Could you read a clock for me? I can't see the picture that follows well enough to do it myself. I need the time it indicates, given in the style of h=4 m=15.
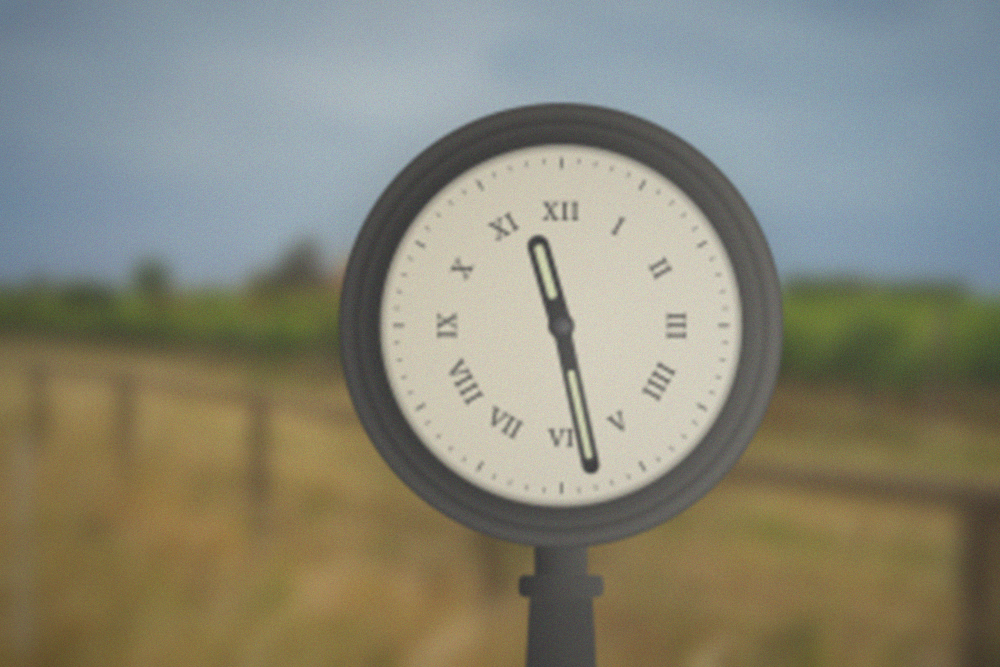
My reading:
h=11 m=28
